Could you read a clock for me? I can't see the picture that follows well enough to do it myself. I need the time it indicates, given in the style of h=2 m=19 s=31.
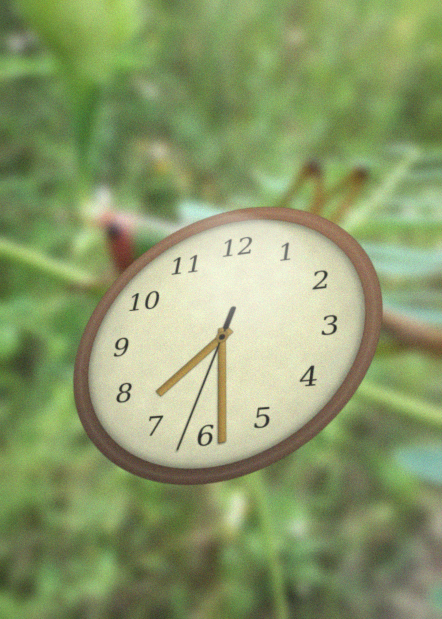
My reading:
h=7 m=28 s=32
